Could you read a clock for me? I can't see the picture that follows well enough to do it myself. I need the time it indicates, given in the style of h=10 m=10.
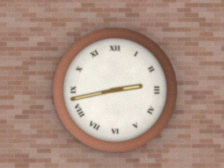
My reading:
h=2 m=43
